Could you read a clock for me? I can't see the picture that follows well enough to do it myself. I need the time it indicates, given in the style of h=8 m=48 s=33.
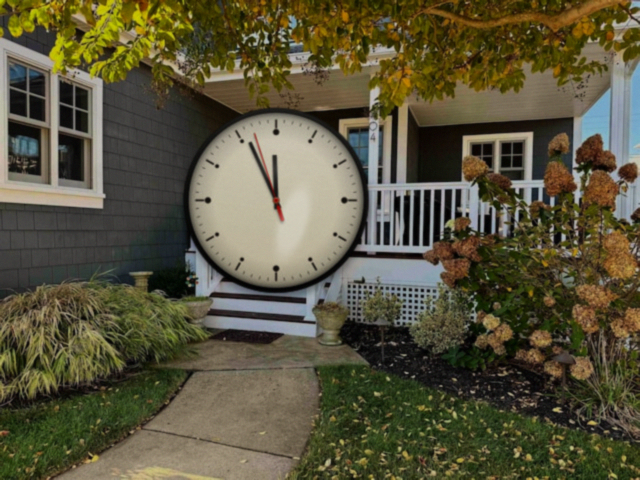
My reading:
h=11 m=55 s=57
